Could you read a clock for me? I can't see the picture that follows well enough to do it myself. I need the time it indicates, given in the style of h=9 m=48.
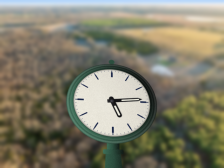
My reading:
h=5 m=14
